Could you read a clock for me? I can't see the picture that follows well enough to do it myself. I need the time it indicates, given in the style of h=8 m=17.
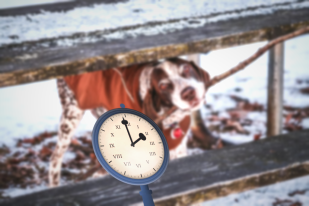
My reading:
h=1 m=59
